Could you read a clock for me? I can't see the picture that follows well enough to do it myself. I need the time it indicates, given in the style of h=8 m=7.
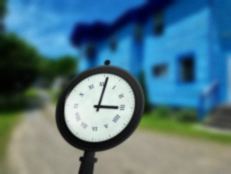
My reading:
h=3 m=1
